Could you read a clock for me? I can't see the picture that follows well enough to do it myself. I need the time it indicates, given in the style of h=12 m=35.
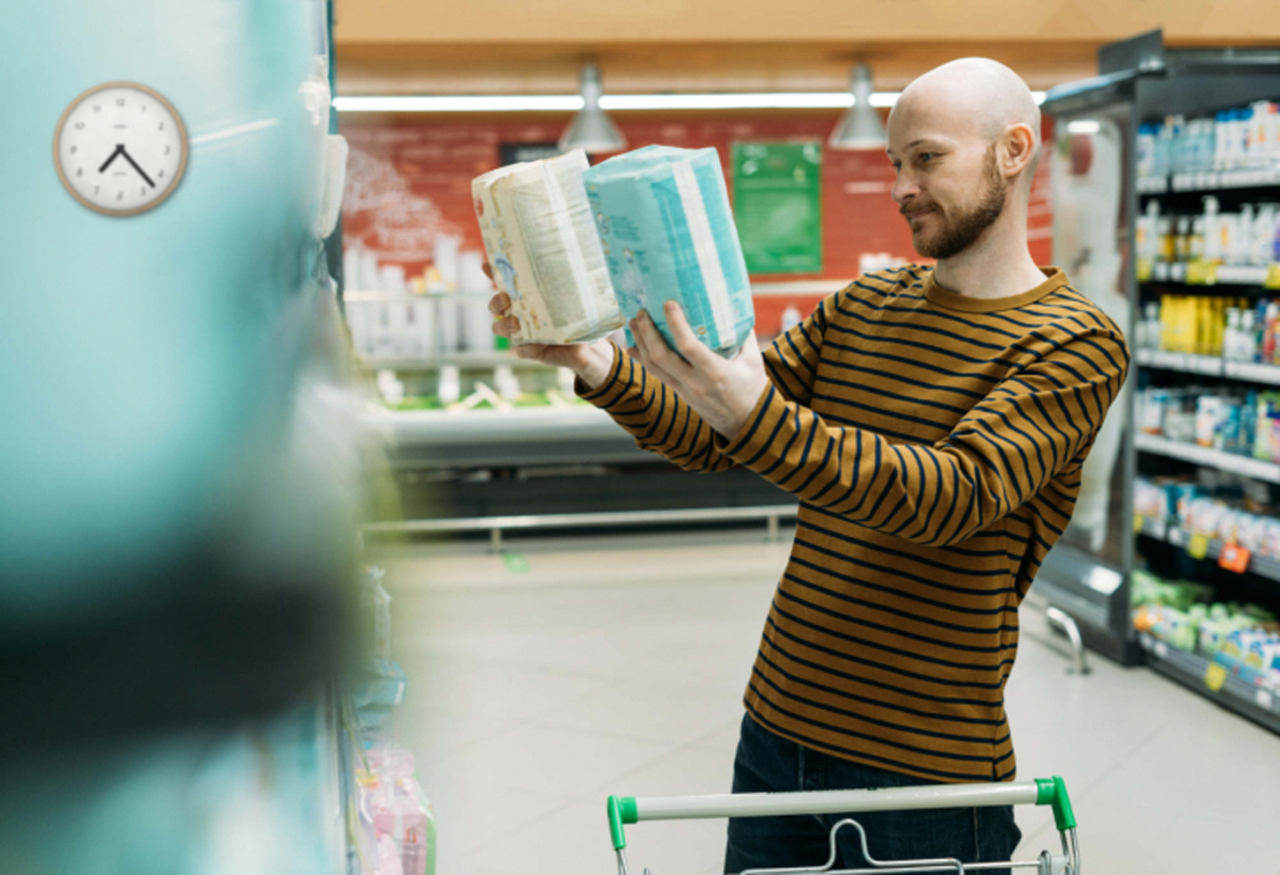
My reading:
h=7 m=23
